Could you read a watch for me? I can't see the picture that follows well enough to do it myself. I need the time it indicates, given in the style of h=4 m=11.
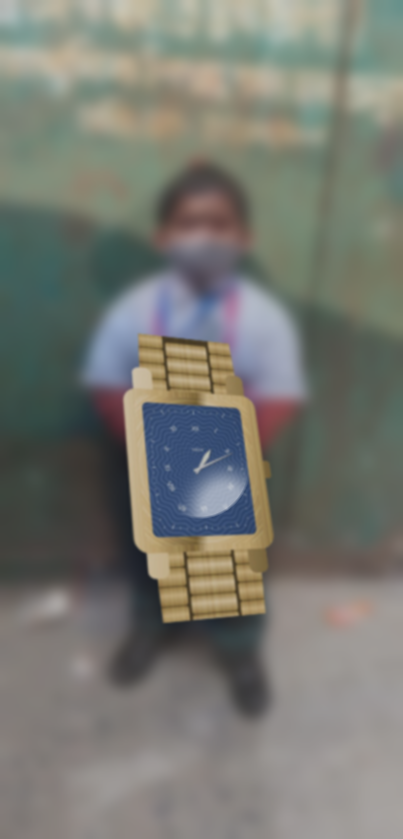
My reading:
h=1 m=11
